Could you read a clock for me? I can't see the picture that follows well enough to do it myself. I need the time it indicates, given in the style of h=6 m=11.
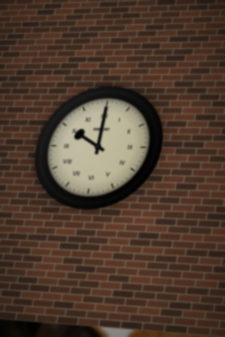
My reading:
h=10 m=0
